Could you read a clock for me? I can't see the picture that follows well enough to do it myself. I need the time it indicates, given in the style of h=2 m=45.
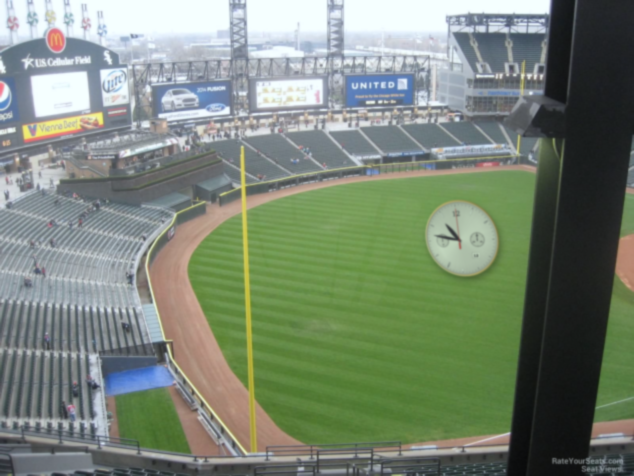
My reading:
h=10 m=47
